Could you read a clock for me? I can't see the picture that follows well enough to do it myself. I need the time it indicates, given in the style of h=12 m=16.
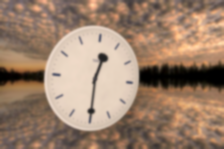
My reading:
h=12 m=30
